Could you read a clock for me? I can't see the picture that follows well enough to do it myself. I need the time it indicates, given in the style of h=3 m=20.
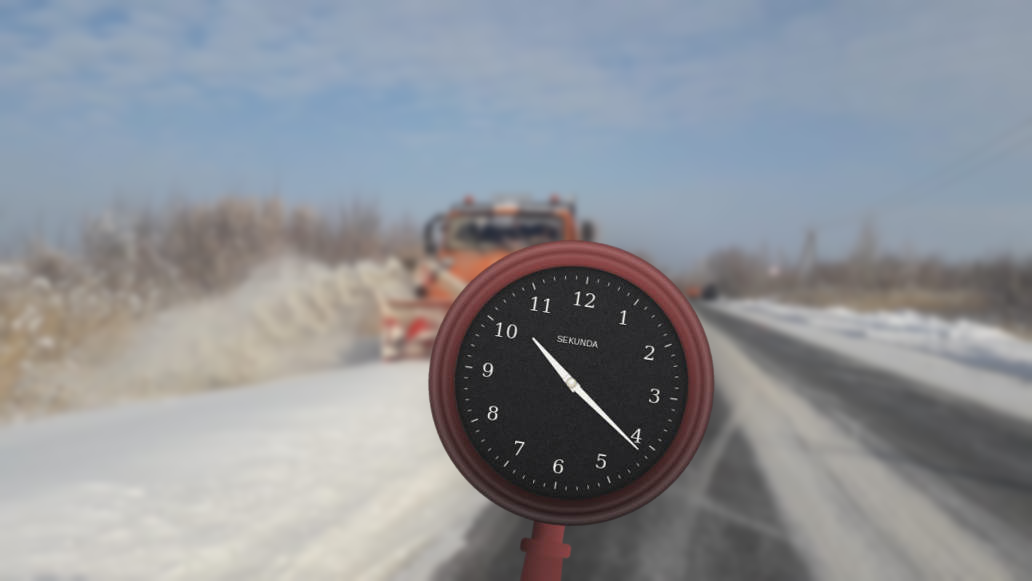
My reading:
h=10 m=21
